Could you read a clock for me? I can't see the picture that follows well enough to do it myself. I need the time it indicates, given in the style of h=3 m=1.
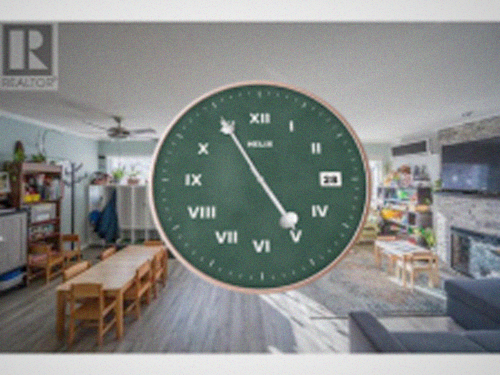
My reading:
h=4 m=55
